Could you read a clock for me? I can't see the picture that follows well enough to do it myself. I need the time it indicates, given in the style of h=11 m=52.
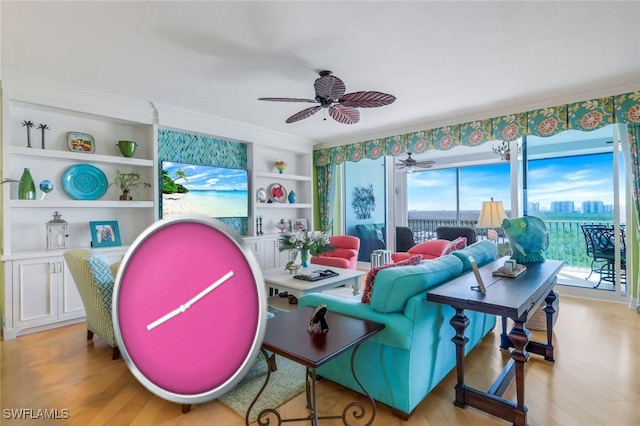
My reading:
h=8 m=10
